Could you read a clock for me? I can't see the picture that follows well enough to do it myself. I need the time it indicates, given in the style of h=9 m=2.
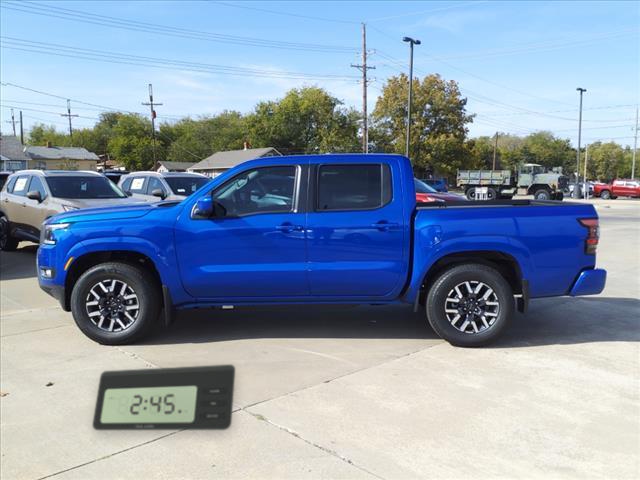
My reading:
h=2 m=45
